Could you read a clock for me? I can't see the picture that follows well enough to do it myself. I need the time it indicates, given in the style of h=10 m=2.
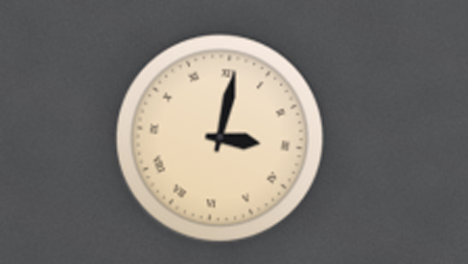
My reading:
h=3 m=1
